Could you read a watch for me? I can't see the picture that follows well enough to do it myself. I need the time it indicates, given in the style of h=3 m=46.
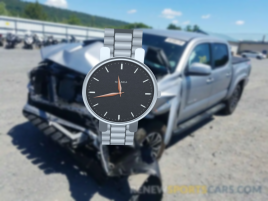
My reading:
h=11 m=43
